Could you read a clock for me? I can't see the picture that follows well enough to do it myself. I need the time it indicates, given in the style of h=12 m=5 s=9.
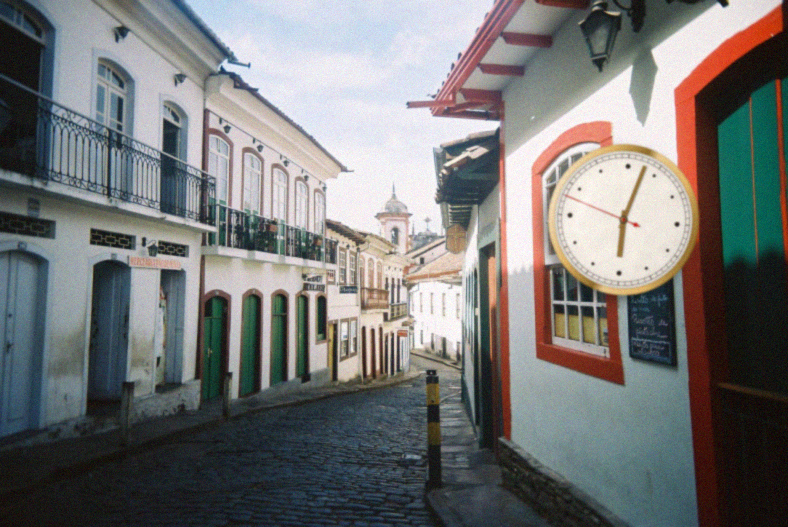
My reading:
h=6 m=2 s=48
